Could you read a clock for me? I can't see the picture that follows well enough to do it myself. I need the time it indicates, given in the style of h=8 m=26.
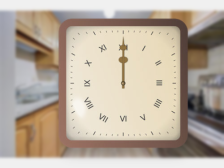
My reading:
h=12 m=0
